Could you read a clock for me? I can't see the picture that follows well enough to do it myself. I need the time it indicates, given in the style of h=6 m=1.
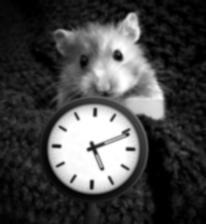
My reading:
h=5 m=11
